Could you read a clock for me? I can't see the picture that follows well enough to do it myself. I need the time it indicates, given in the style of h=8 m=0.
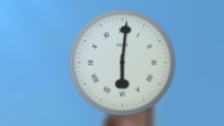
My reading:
h=6 m=1
